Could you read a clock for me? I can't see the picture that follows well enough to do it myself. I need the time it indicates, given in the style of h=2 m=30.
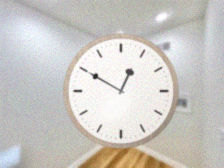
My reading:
h=12 m=50
